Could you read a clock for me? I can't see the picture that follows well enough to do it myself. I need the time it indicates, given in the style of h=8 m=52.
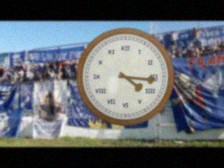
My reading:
h=4 m=16
